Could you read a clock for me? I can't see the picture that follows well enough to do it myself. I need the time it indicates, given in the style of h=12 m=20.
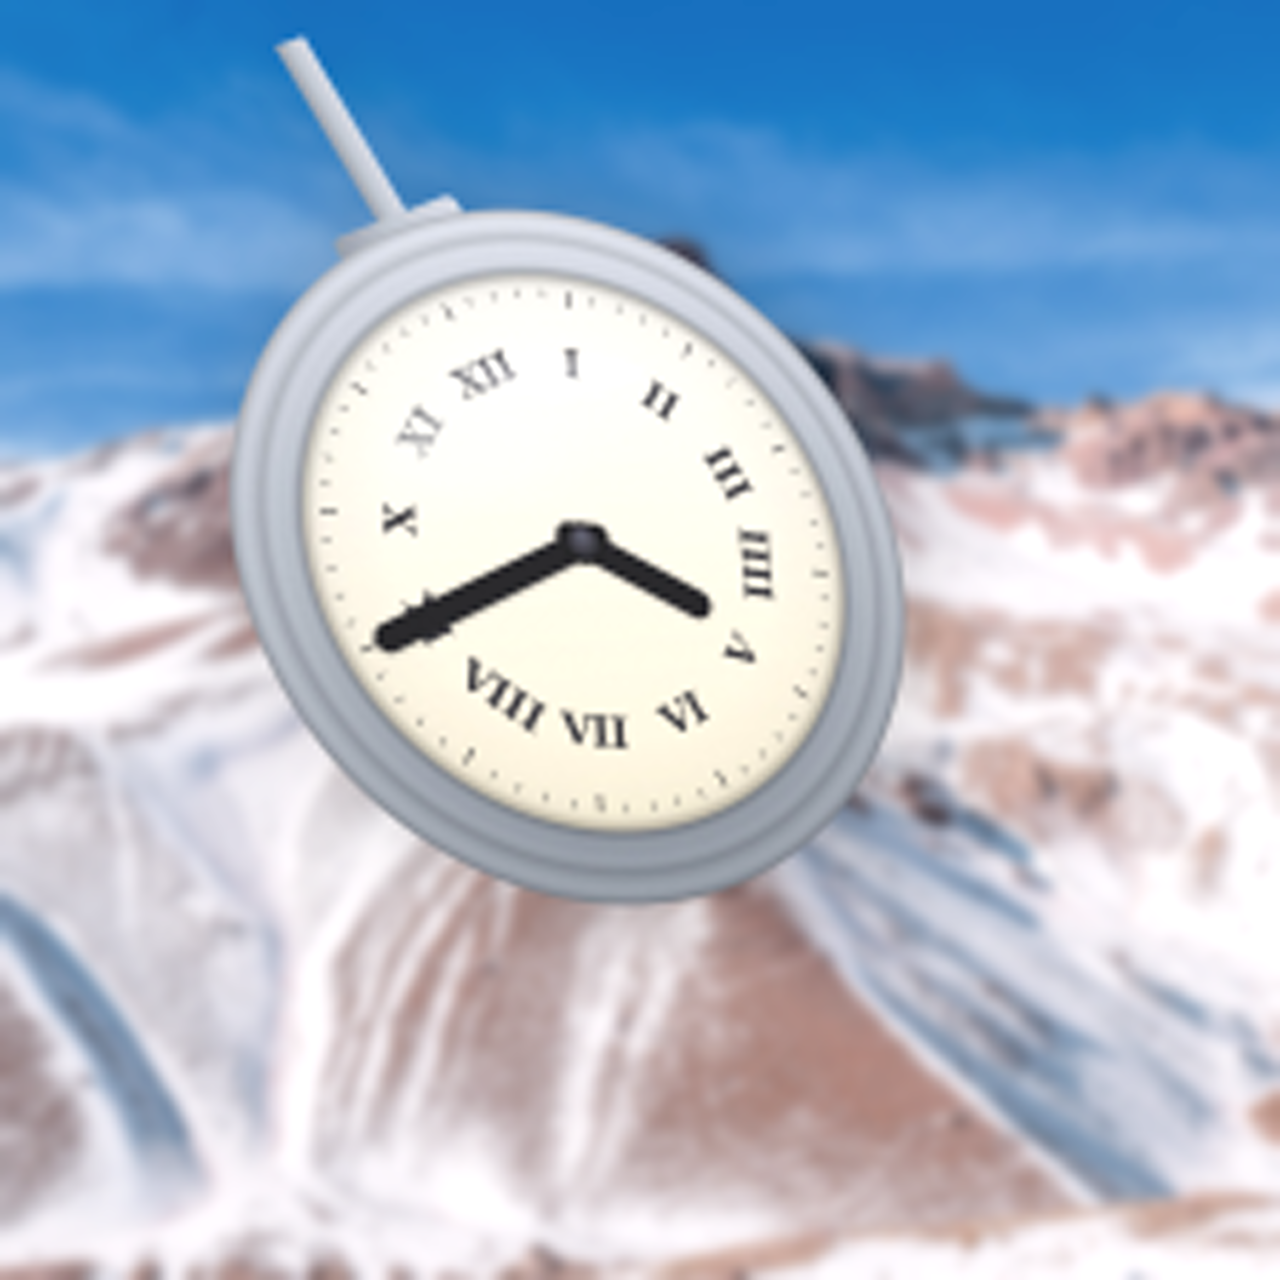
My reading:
h=4 m=45
